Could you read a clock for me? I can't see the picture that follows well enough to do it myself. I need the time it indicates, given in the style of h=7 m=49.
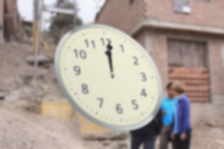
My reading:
h=12 m=1
